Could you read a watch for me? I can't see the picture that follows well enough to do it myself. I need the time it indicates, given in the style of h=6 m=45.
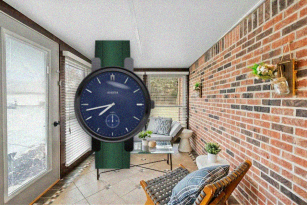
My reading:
h=7 m=43
